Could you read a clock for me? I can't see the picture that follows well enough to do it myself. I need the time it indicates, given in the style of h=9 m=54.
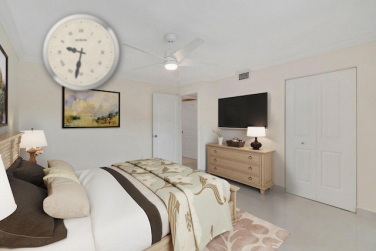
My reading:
h=9 m=32
